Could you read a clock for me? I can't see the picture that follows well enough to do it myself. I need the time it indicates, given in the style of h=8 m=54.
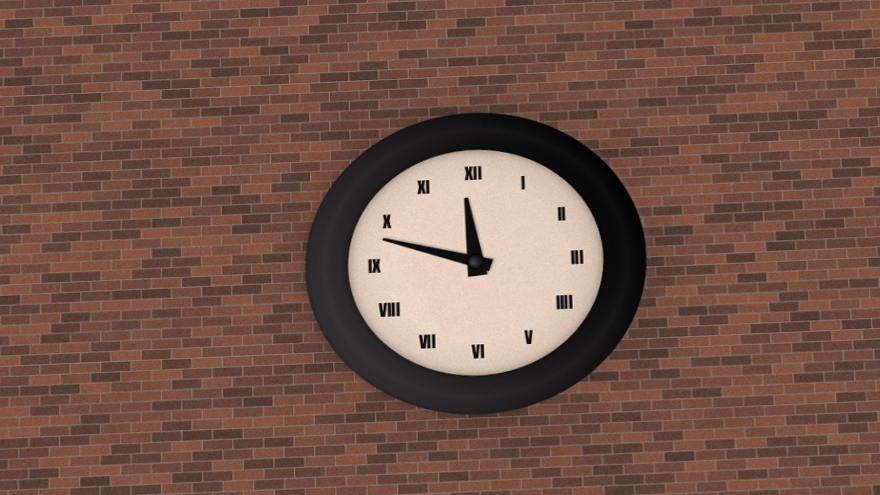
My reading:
h=11 m=48
